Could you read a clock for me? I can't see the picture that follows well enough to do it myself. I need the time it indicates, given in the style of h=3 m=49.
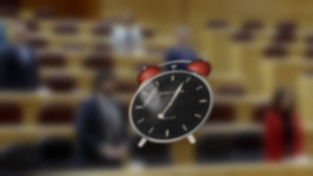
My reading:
h=7 m=4
